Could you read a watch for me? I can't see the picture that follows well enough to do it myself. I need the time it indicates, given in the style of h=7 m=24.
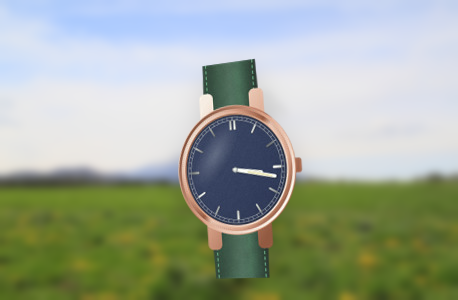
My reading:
h=3 m=17
